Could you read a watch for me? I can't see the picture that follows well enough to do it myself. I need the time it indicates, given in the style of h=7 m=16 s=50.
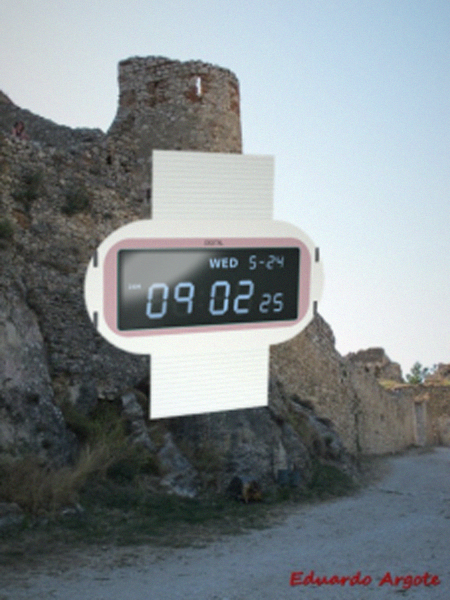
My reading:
h=9 m=2 s=25
